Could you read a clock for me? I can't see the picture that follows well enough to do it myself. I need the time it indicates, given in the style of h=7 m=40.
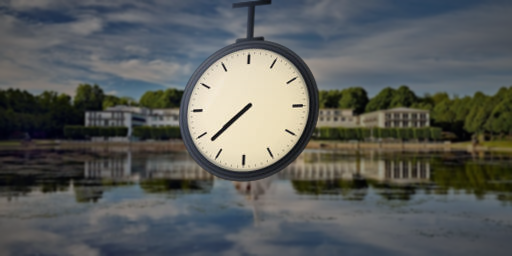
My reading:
h=7 m=38
